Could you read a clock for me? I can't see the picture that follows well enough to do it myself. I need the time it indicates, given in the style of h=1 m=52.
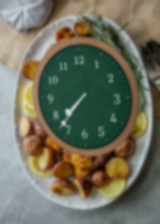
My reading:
h=7 m=37
